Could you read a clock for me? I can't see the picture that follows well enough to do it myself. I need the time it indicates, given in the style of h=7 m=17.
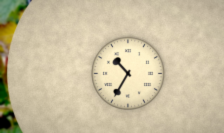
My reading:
h=10 m=35
